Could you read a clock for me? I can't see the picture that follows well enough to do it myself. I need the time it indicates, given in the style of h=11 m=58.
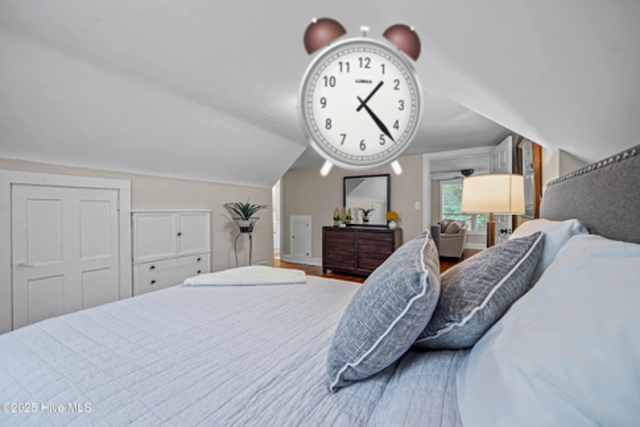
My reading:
h=1 m=23
